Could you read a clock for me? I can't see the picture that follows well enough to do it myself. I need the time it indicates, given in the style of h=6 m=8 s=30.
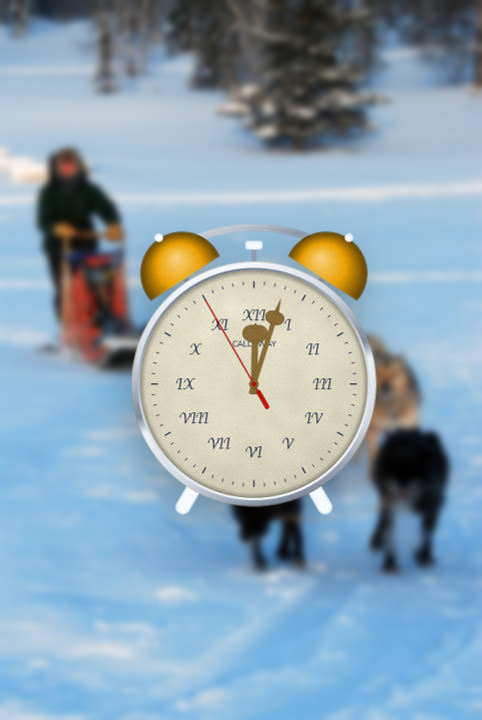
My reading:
h=12 m=2 s=55
